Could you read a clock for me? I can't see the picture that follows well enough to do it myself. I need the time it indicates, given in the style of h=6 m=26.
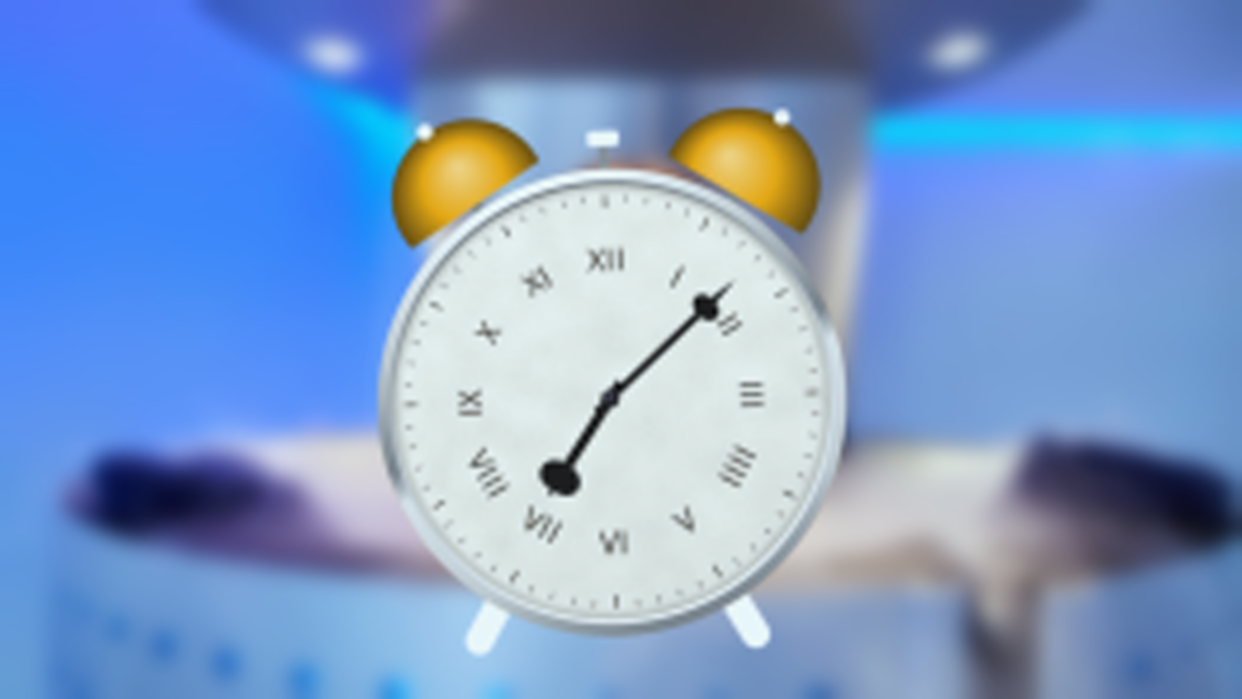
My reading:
h=7 m=8
